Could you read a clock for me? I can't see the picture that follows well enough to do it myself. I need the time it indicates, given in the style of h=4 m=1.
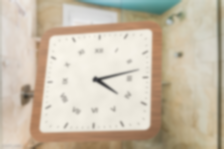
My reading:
h=4 m=13
